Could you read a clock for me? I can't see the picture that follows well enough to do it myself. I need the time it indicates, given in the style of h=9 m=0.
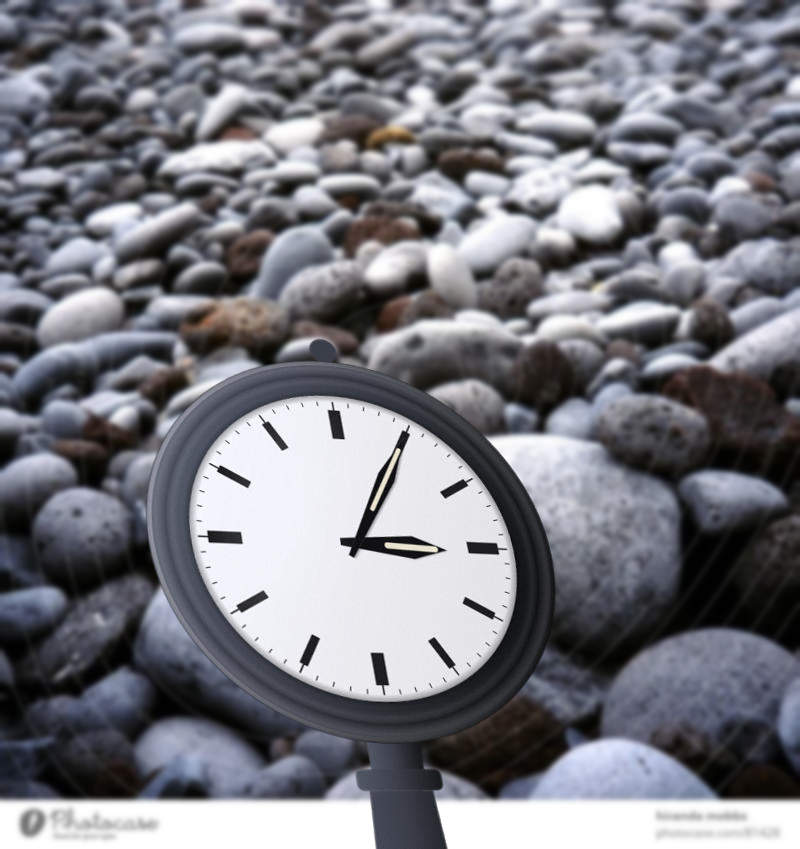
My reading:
h=3 m=5
